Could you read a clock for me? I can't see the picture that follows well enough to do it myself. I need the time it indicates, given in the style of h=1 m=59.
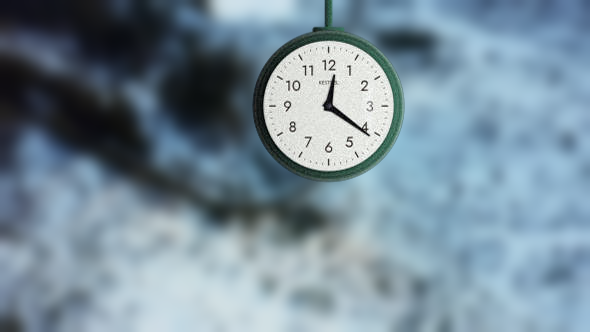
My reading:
h=12 m=21
